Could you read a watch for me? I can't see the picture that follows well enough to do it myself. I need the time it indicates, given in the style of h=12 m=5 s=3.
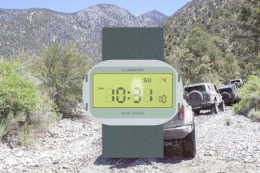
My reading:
h=10 m=31 s=10
